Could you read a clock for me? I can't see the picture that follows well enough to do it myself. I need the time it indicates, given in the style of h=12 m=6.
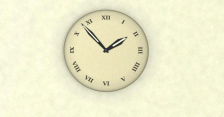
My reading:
h=1 m=53
